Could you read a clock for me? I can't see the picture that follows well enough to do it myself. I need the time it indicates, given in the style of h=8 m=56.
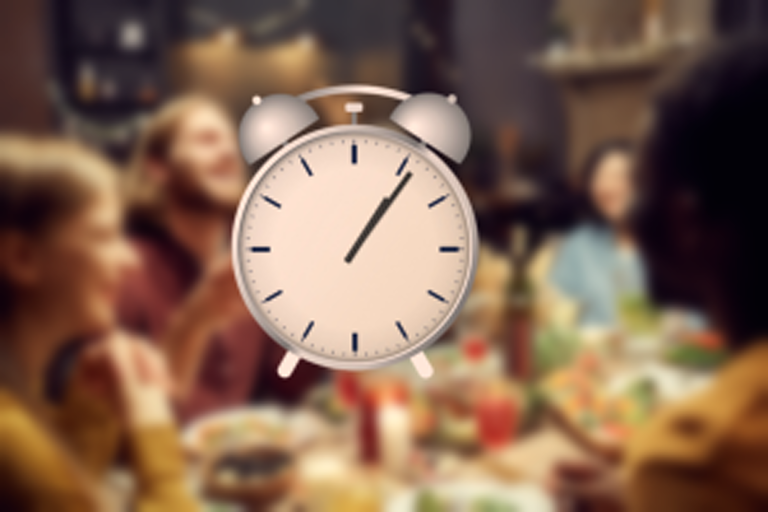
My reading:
h=1 m=6
